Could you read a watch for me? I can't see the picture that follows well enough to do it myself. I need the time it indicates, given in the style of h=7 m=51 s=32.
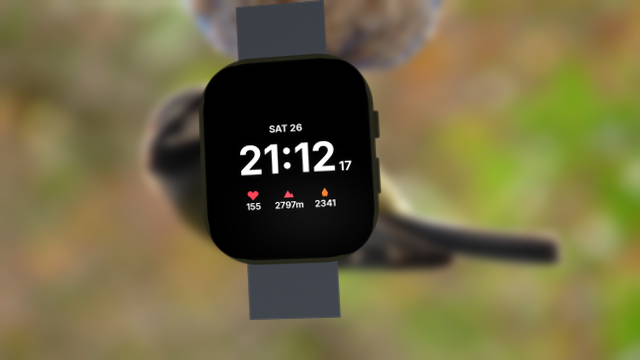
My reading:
h=21 m=12 s=17
